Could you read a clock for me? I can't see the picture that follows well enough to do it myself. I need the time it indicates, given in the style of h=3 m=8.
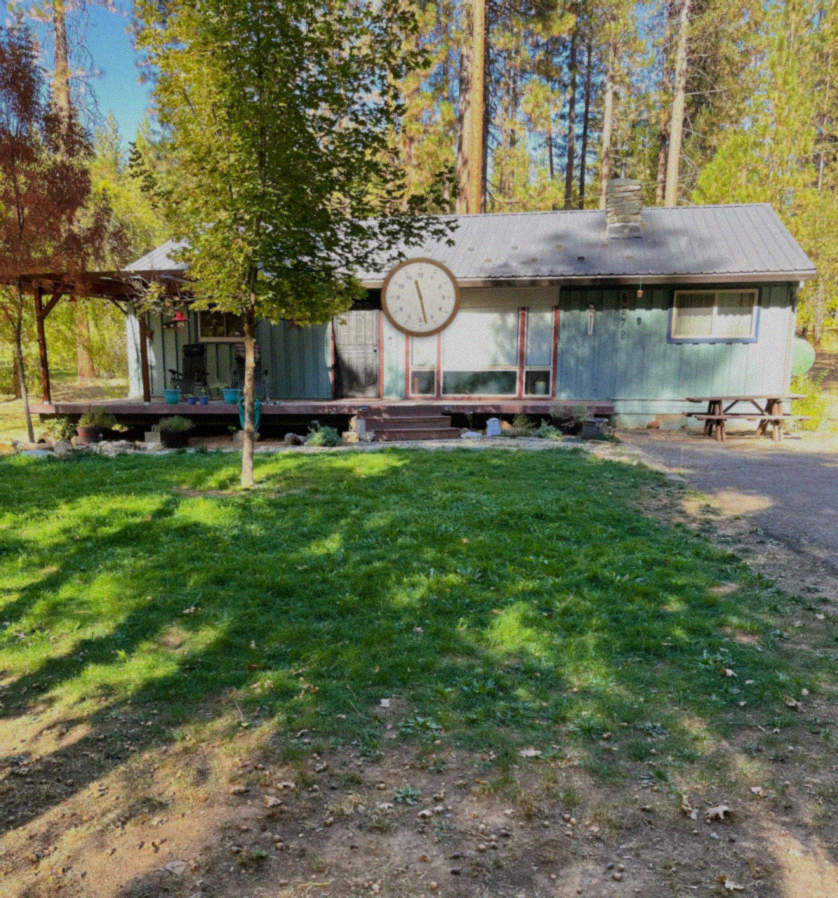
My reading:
h=11 m=28
